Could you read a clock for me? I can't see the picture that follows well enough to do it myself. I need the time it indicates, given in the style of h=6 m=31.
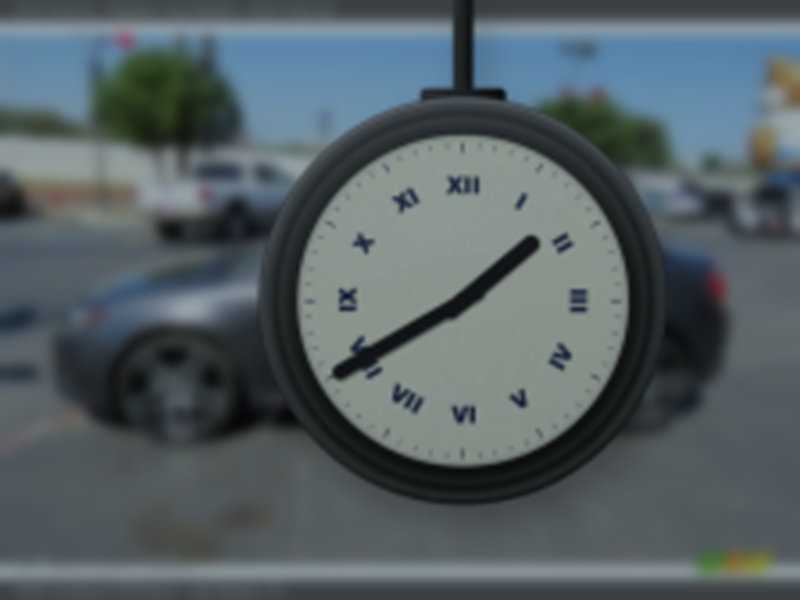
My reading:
h=1 m=40
